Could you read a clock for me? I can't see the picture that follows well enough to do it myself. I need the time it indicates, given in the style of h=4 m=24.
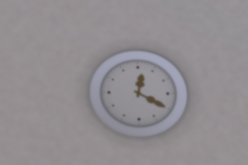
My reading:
h=12 m=20
